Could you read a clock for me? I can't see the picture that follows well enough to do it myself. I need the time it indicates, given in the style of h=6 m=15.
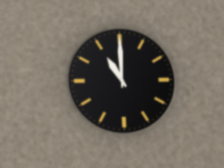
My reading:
h=11 m=0
